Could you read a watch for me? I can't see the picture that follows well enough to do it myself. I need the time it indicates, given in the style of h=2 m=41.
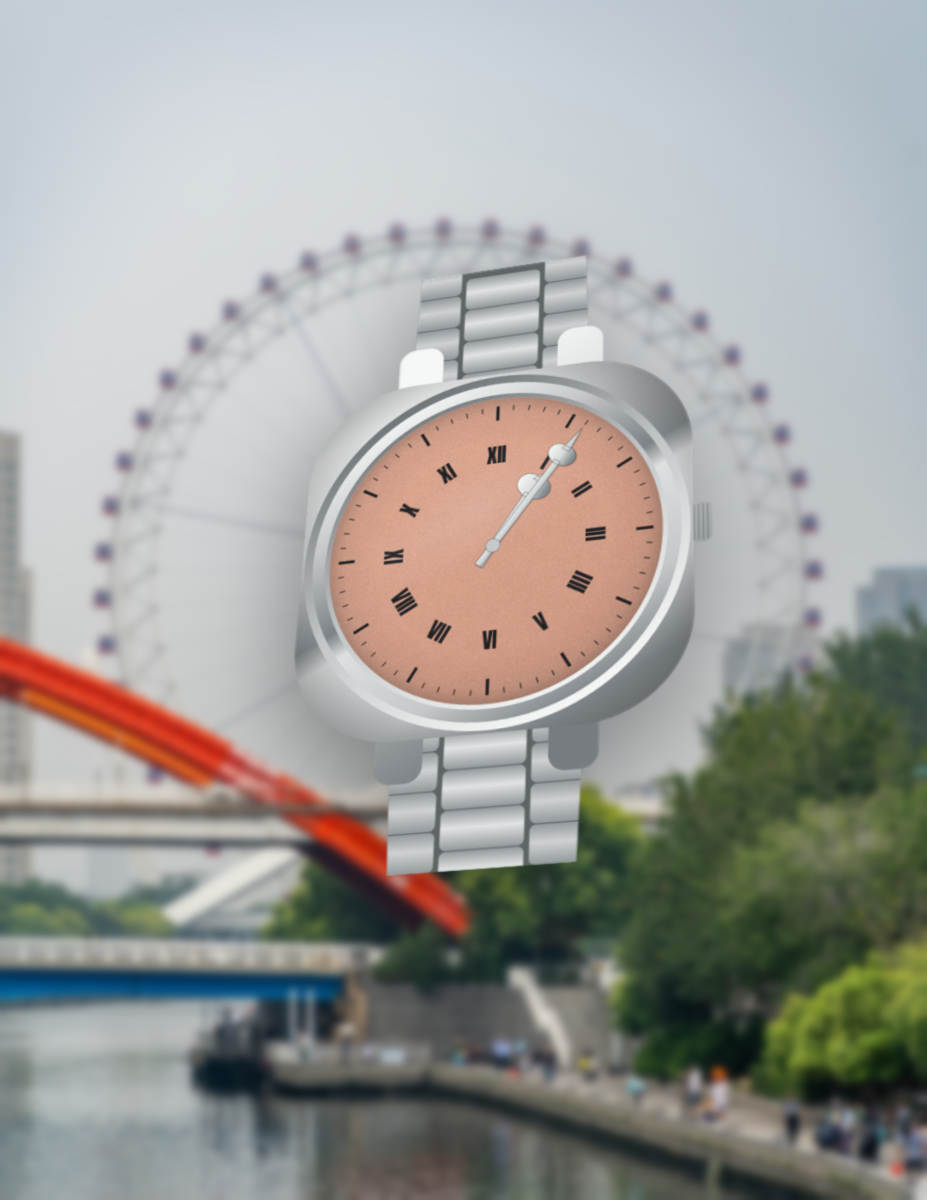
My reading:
h=1 m=6
